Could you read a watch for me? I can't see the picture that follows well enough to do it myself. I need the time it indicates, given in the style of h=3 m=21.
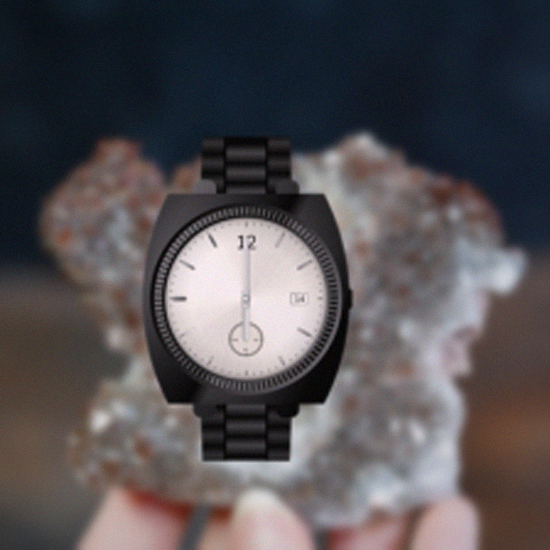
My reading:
h=6 m=0
